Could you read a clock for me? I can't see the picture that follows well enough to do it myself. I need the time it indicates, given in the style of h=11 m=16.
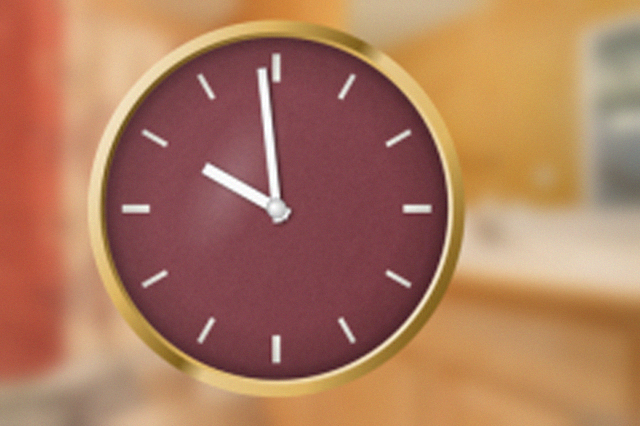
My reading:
h=9 m=59
